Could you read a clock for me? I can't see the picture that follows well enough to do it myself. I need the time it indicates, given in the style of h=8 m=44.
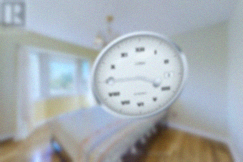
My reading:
h=3 m=45
